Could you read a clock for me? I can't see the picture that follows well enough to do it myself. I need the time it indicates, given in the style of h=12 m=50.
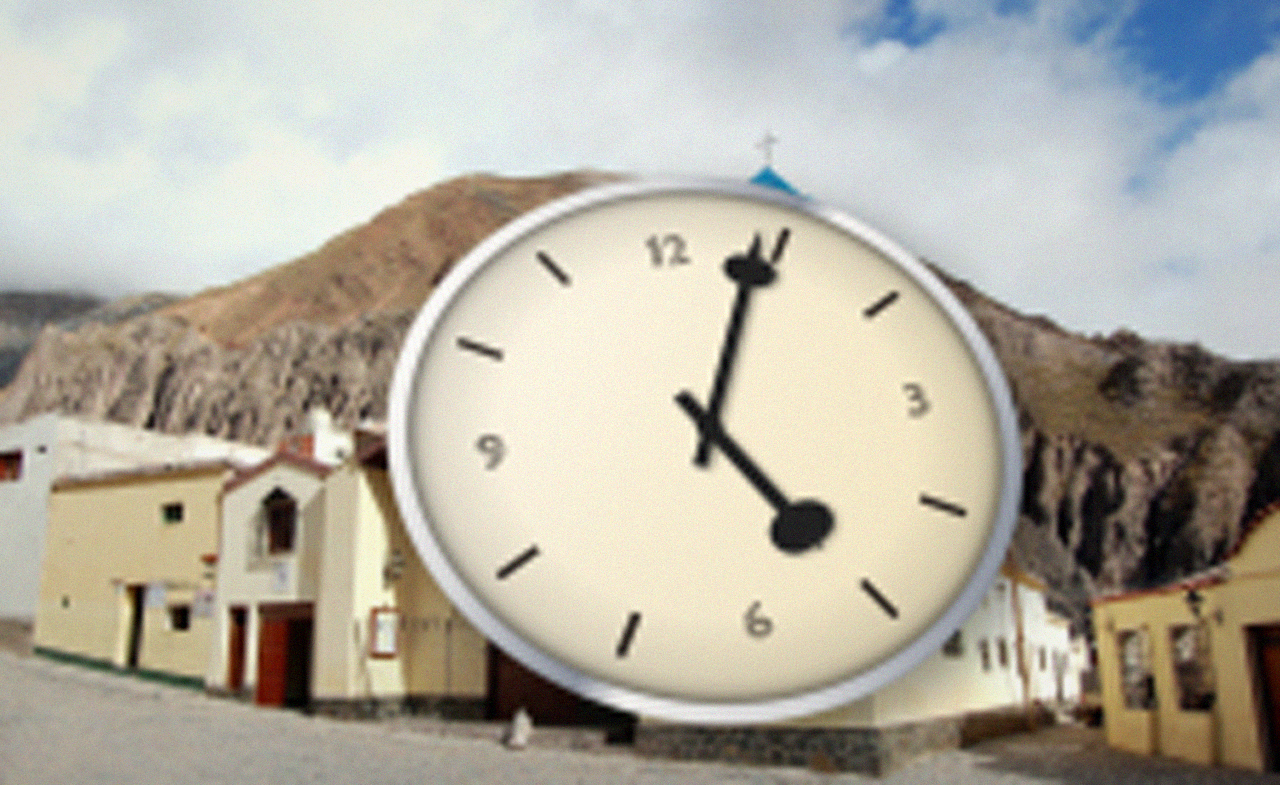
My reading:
h=5 m=4
